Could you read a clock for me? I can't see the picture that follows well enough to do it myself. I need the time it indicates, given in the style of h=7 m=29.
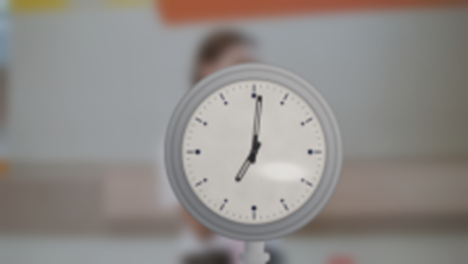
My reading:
h=7 m=1
